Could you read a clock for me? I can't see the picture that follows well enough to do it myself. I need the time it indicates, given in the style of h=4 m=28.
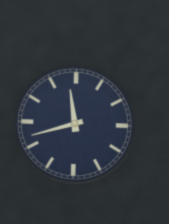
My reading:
h=11 m=42
